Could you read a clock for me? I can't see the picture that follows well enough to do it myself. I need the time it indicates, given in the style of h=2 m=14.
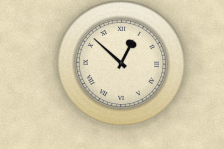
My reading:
h=12 m=52
